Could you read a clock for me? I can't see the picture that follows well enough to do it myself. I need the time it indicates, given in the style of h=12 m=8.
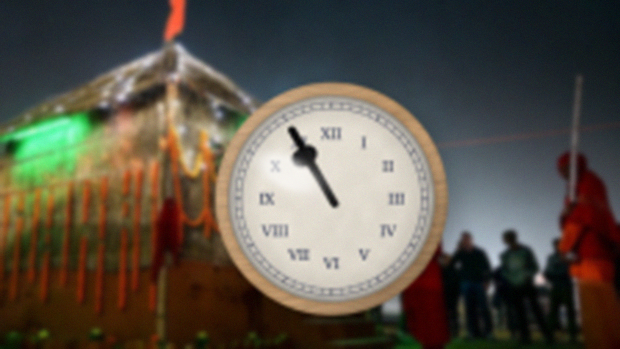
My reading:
h=10 m=55
